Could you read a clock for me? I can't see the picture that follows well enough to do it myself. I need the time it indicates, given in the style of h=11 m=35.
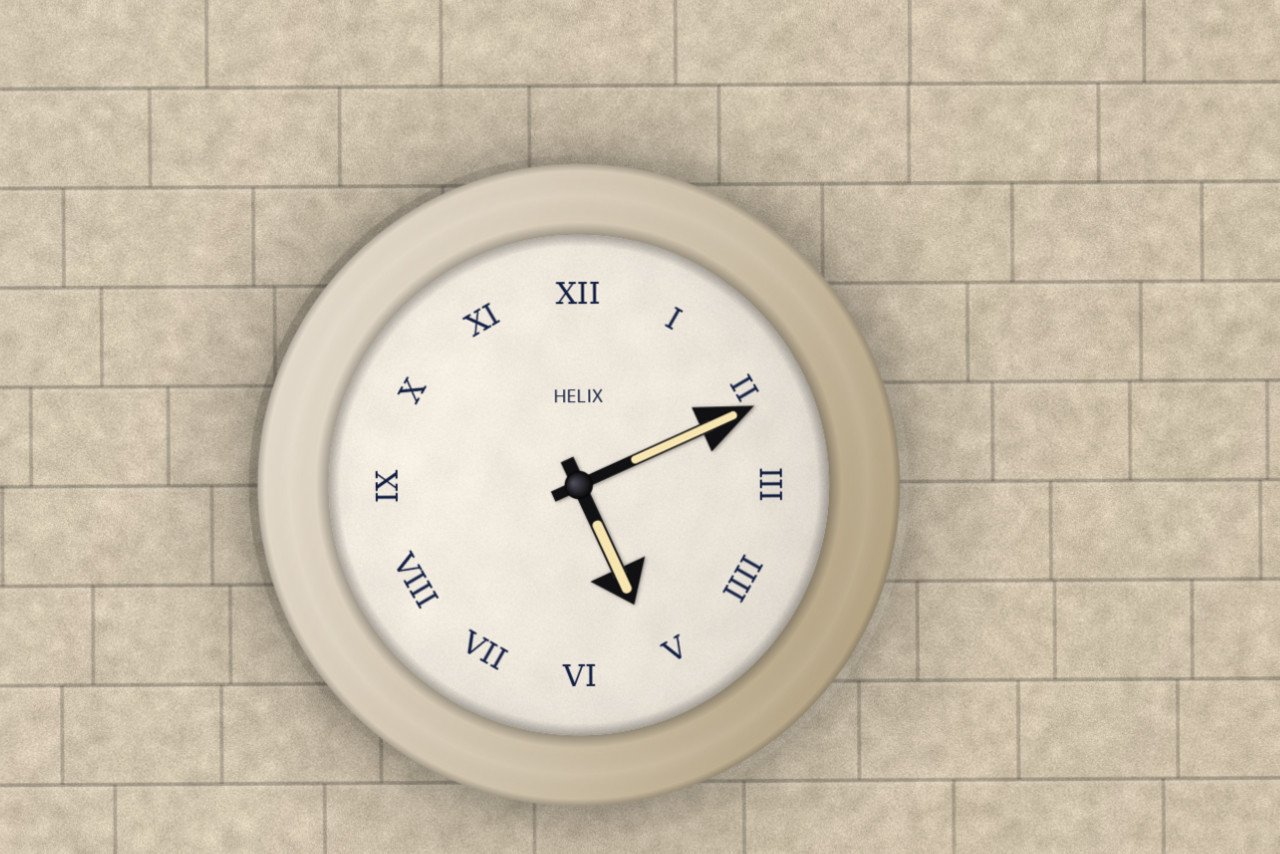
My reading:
h=5 m=11
